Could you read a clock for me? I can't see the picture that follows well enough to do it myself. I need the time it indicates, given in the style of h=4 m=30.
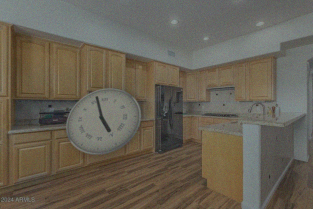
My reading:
h=4 m=57
